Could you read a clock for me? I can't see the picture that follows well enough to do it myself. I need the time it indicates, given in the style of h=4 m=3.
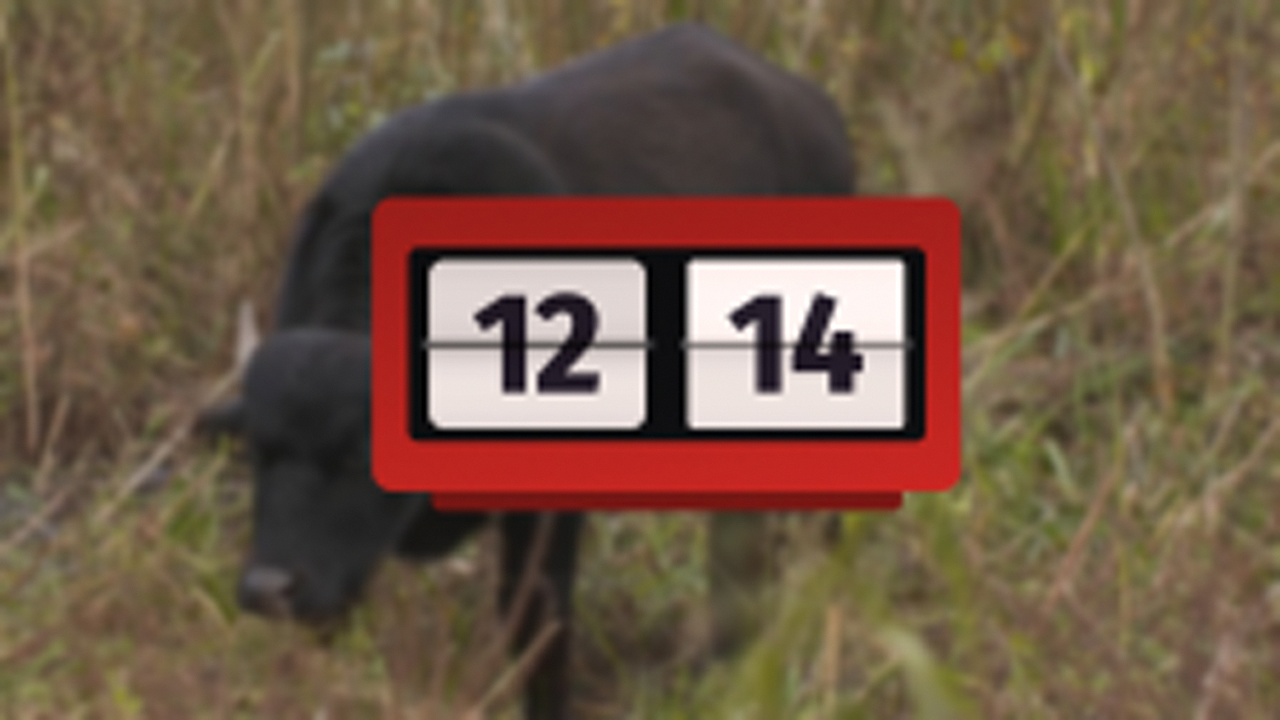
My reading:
h=12 m=14
